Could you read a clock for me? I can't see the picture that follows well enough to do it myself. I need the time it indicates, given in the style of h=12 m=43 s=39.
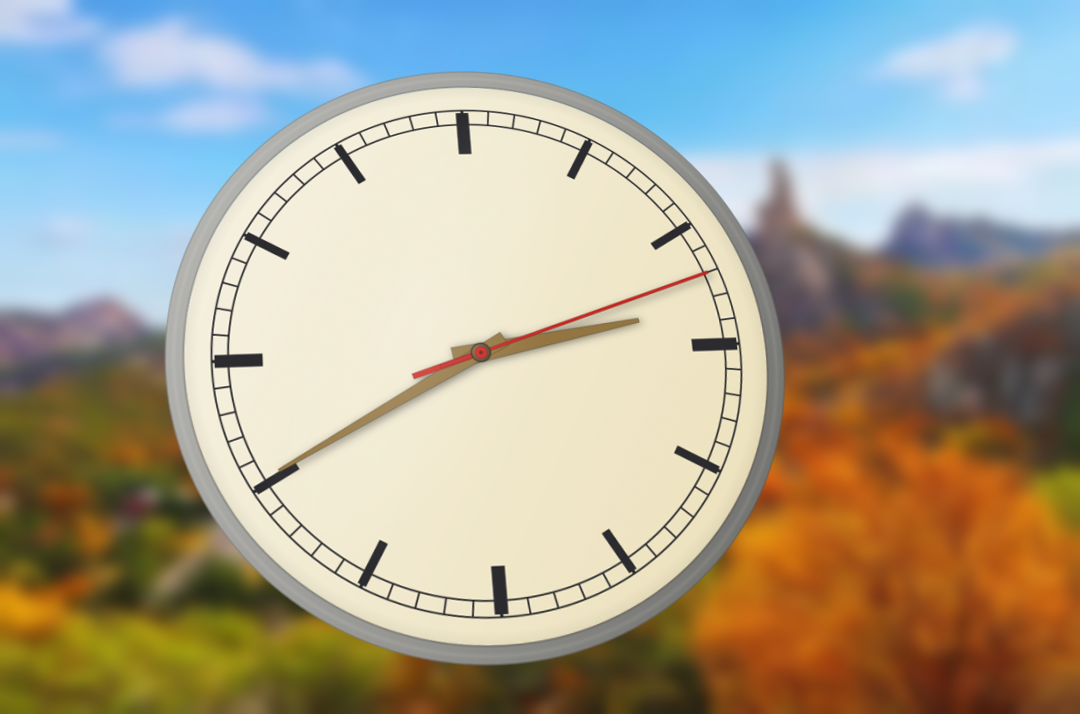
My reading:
h=2 m=40 s=12
